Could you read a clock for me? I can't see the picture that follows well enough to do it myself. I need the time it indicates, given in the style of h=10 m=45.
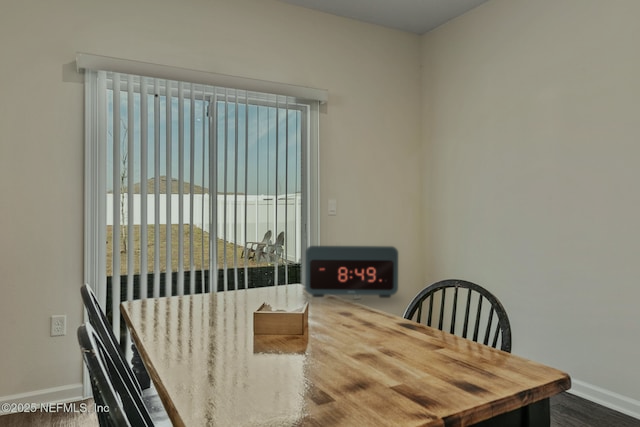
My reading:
h=8 m=49
